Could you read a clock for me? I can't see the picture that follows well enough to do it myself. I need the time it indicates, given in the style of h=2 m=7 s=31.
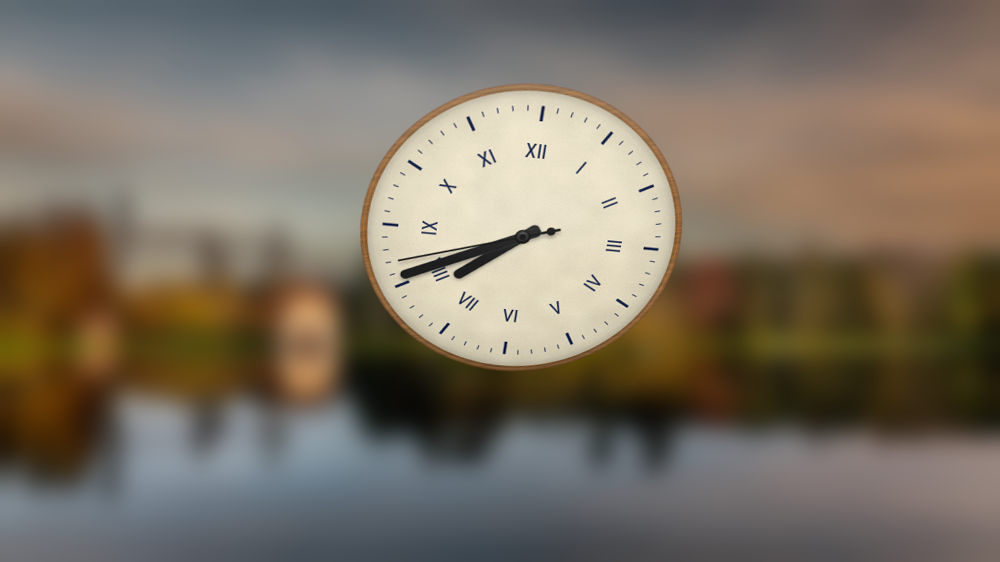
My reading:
h=7 m=40 s=42
